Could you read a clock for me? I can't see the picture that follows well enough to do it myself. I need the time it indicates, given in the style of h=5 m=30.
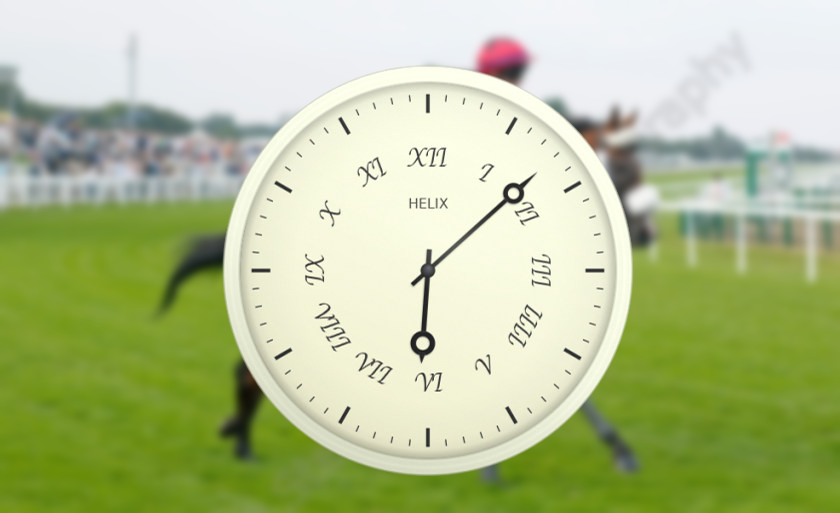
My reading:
h=6 m=8
